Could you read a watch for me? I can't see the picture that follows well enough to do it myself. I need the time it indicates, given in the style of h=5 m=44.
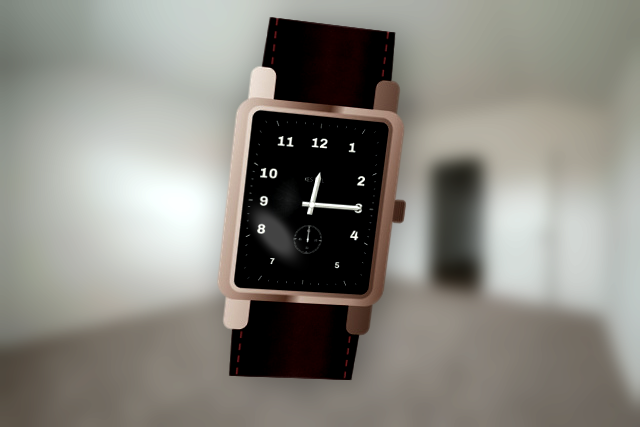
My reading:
h=12 m=15
